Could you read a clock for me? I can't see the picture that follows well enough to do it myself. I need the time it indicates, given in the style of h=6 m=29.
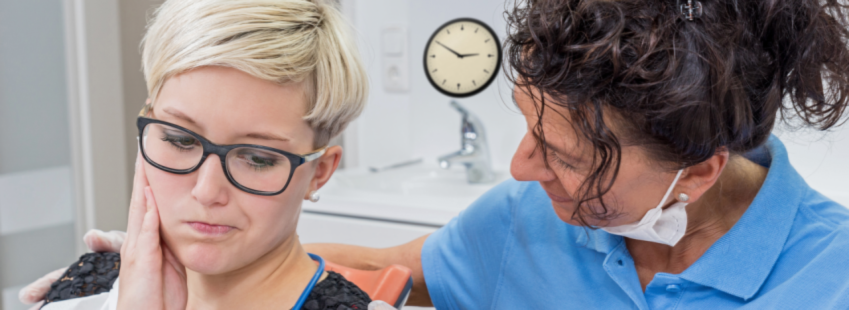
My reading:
h=2 m=50
